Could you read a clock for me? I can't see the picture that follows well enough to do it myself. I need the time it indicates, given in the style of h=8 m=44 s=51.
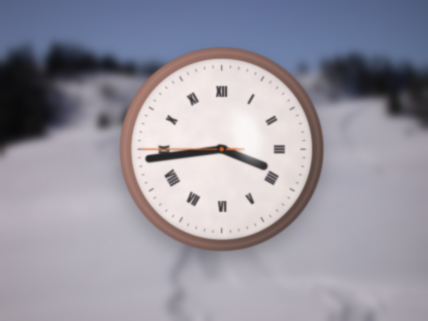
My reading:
h=3 m=43 s=45
